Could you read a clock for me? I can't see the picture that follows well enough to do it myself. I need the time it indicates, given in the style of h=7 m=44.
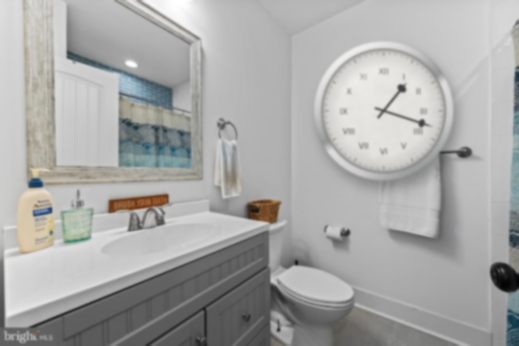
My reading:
h=1 m=18
